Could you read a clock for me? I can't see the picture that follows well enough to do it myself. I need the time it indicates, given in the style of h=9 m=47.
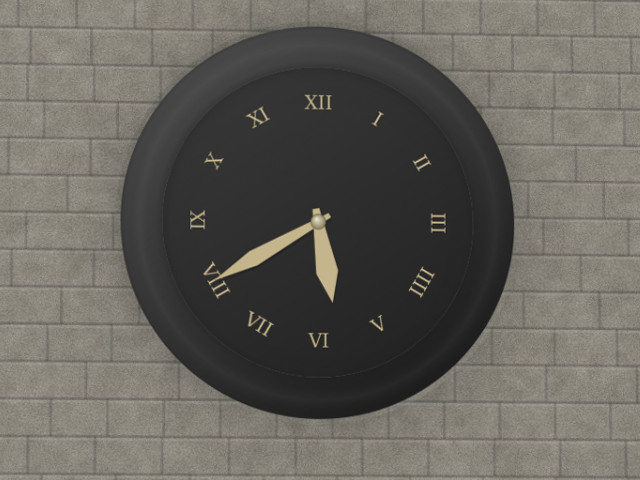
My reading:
h=5 m=40
